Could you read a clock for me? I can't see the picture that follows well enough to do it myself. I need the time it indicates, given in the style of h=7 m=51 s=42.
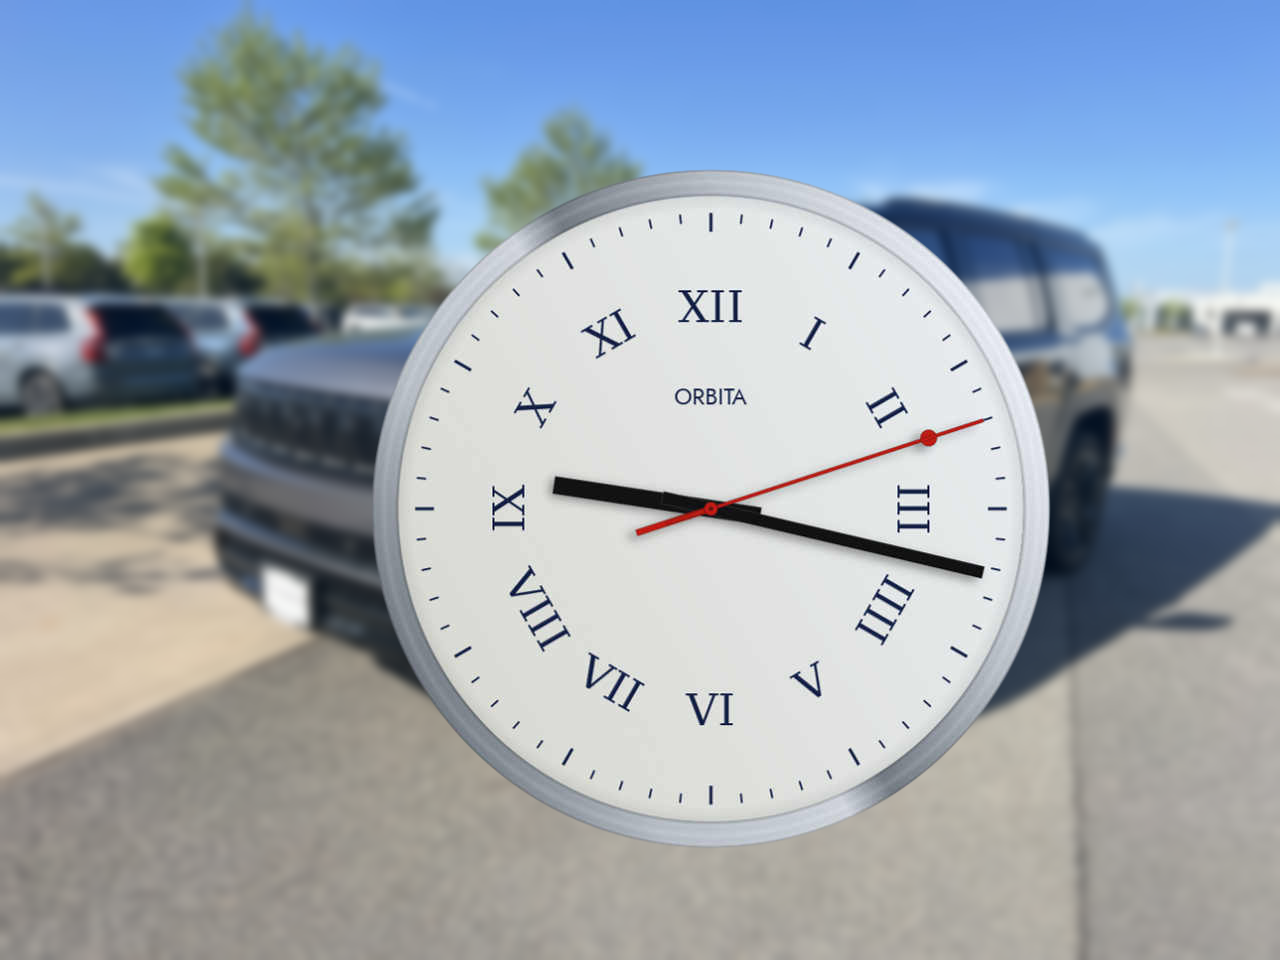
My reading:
h=9 m=17 s=12
